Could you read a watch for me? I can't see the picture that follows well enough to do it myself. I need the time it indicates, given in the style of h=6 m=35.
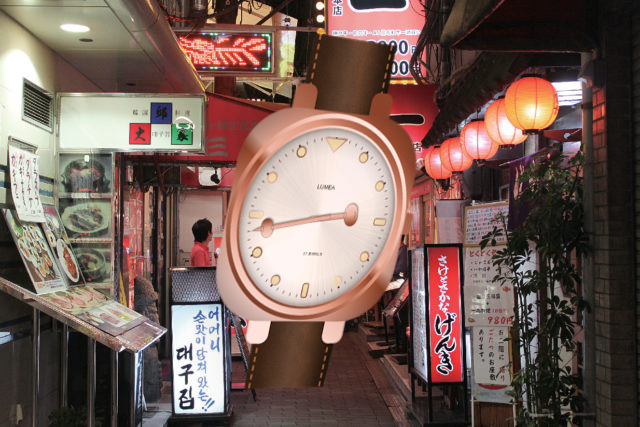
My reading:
h=2 m=43
